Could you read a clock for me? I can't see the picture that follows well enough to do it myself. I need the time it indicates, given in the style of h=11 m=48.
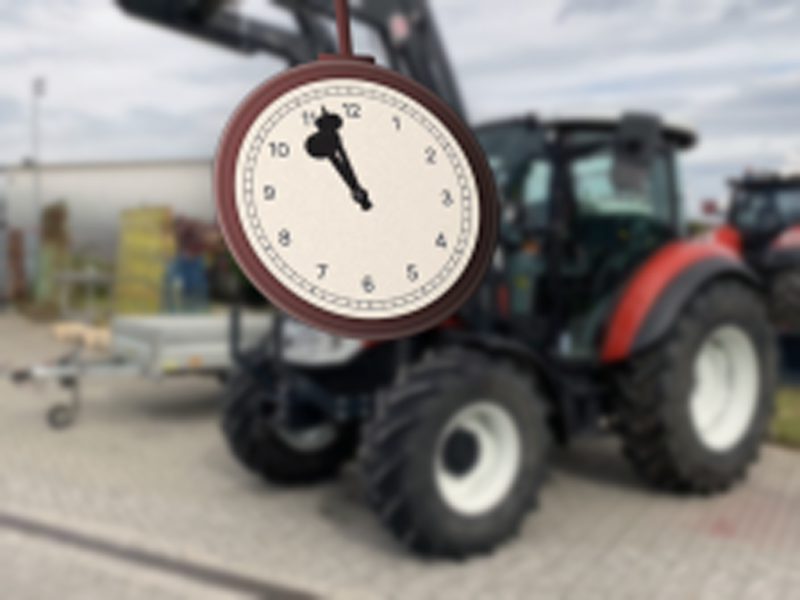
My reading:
h=10 m=57
